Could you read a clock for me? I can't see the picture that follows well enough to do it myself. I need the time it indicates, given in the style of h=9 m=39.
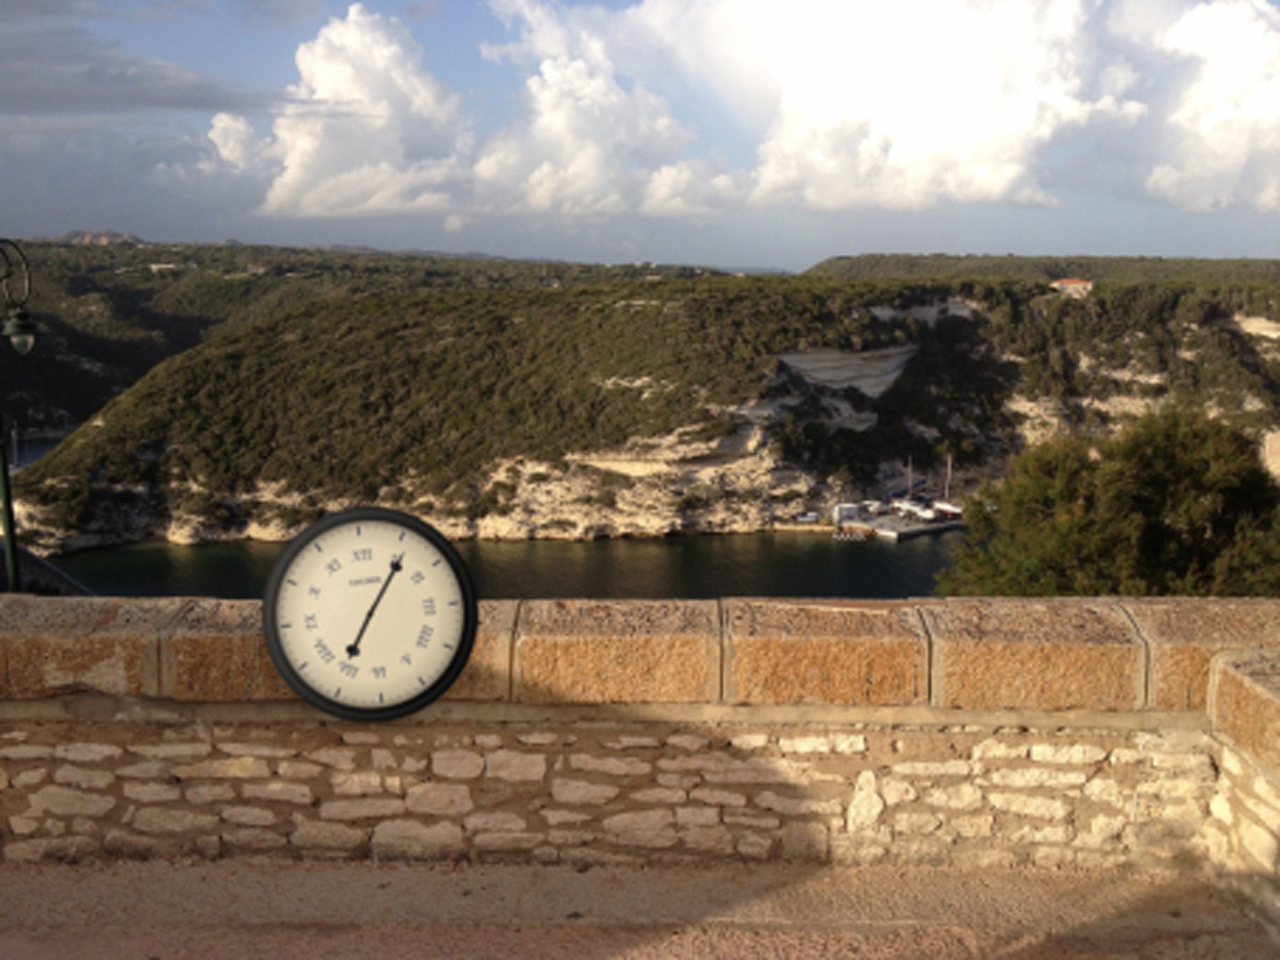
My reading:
h=7 m=6
